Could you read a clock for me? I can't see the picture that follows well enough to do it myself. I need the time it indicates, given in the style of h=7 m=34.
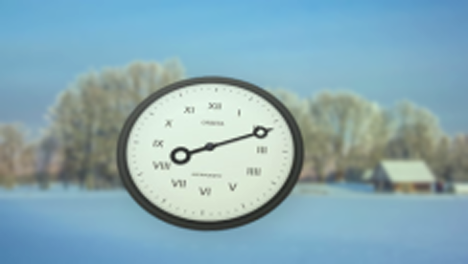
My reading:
h=8 m=11
